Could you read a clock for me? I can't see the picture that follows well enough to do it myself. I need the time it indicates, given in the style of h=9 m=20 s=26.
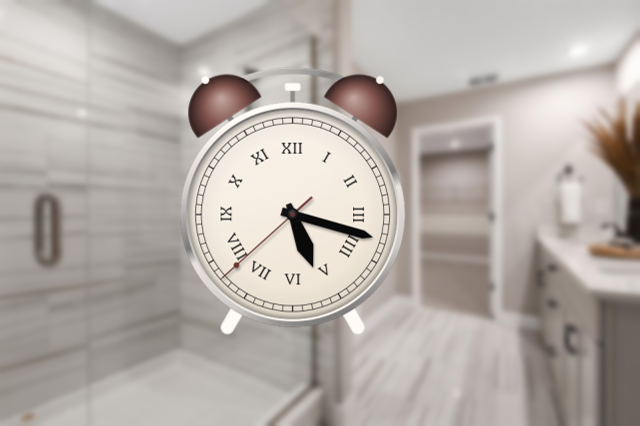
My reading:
h=5 m=17 s=38
